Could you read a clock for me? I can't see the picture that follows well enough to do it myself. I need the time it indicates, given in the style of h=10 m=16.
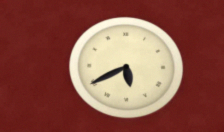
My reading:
h=5 m=40
